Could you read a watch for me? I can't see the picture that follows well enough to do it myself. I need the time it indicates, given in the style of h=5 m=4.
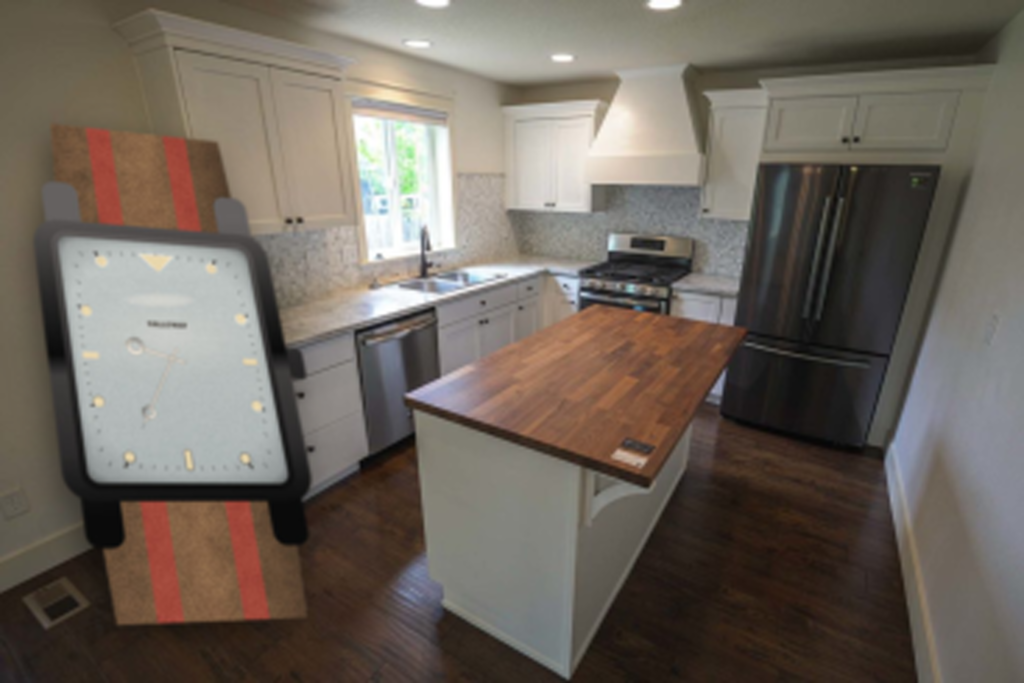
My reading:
h=9 m=35
